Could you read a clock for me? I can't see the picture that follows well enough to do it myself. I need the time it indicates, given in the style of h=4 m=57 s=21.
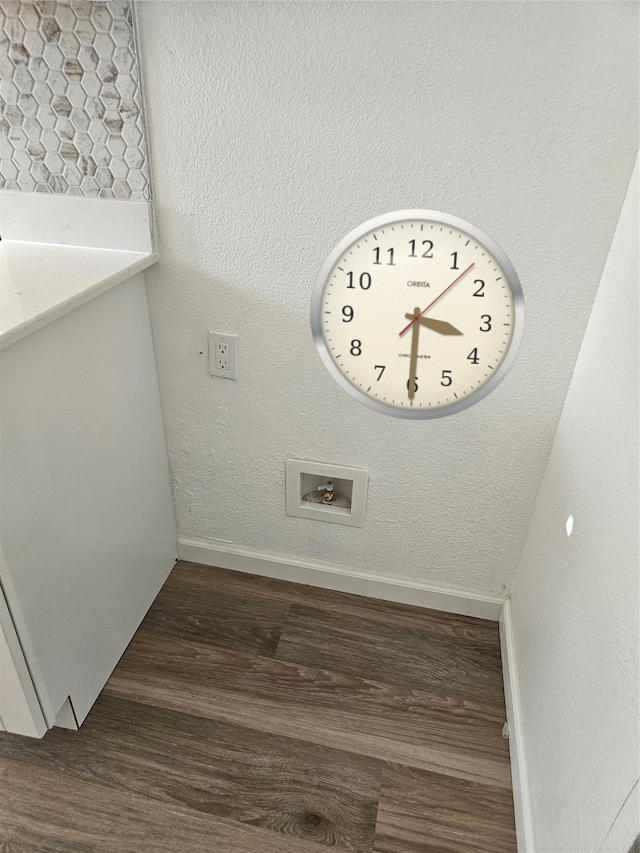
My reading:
h=3 m=30 s=7
